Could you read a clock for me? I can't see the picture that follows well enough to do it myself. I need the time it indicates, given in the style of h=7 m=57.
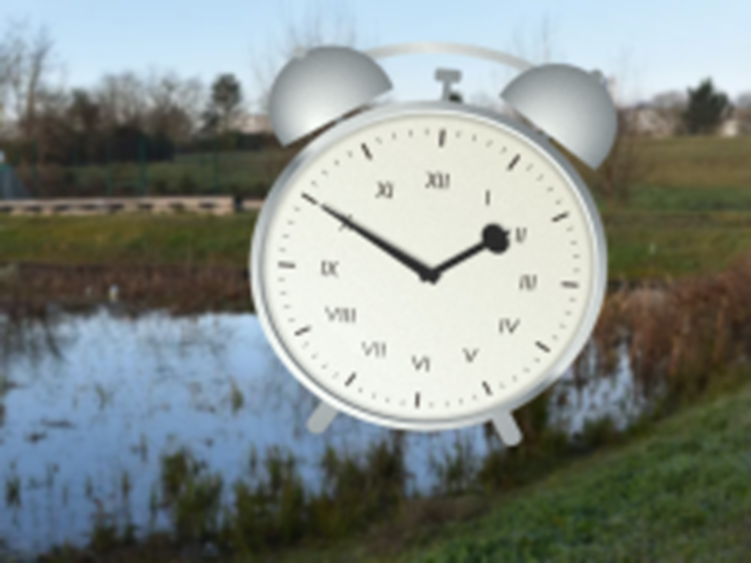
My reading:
h=1 m=50
